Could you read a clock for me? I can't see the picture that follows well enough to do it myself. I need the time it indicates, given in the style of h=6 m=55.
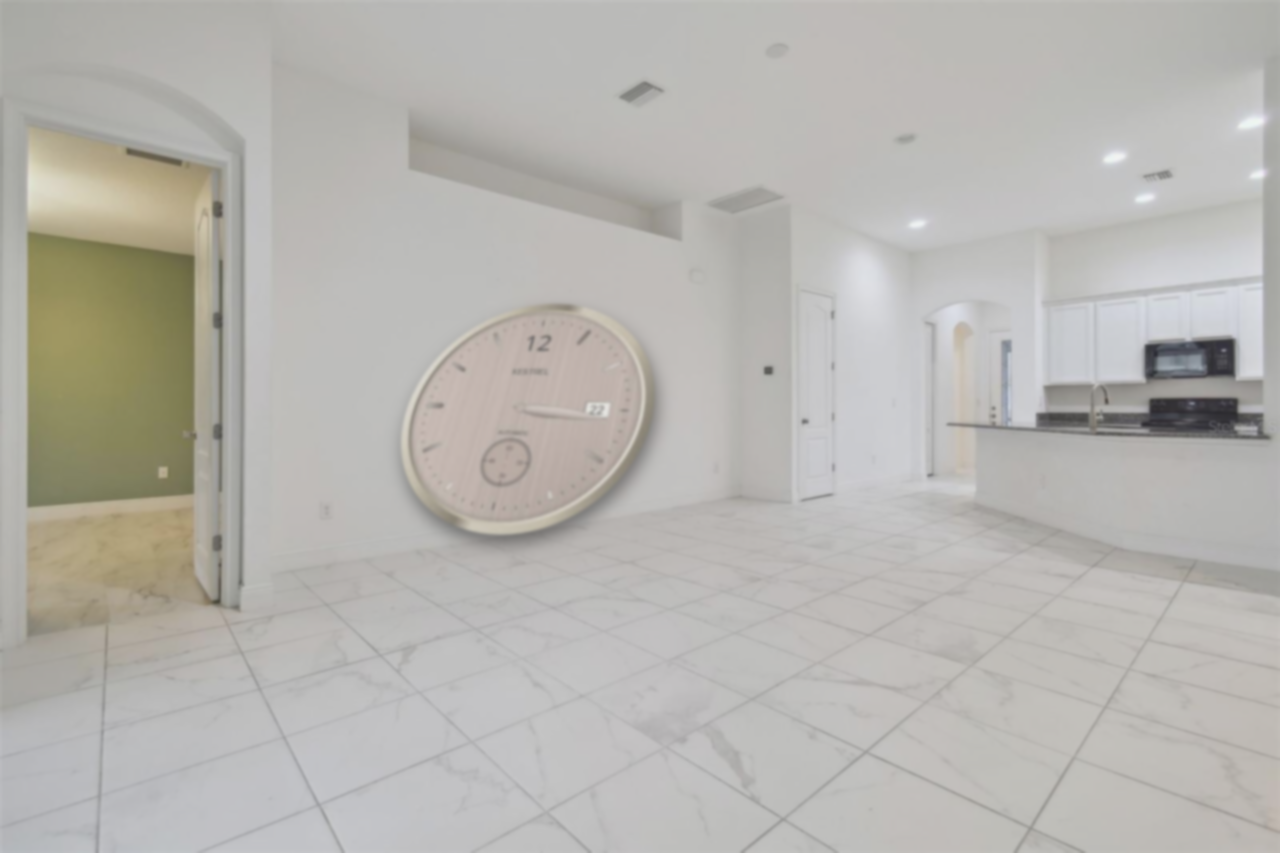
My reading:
h=3 m=16
